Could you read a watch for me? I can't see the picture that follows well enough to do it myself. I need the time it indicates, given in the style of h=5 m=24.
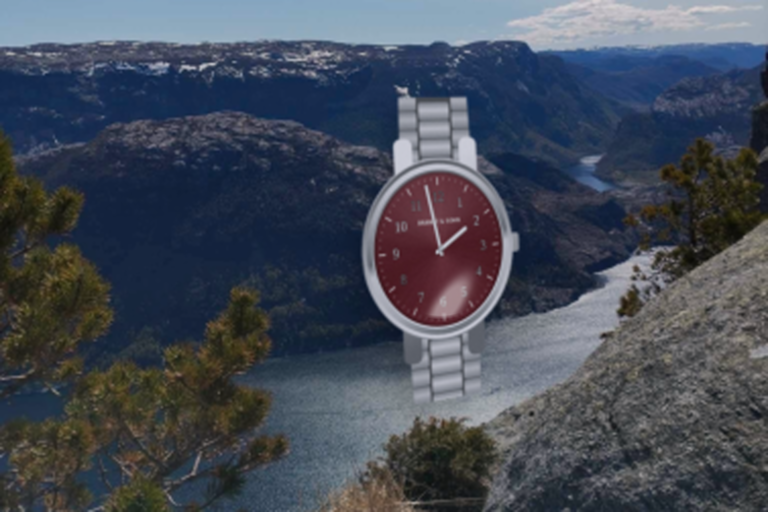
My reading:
h=1 m=58
